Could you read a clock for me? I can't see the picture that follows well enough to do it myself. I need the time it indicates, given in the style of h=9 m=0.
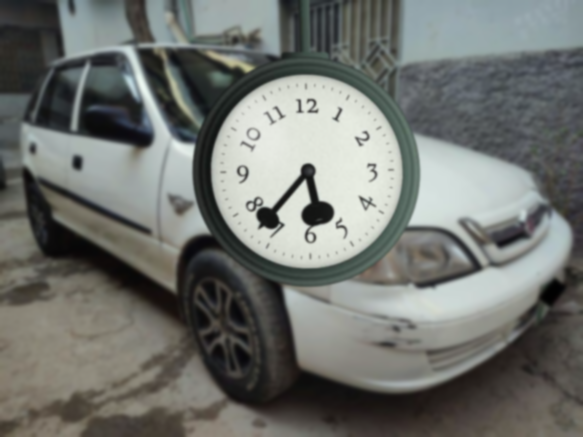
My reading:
h=5 m=37
